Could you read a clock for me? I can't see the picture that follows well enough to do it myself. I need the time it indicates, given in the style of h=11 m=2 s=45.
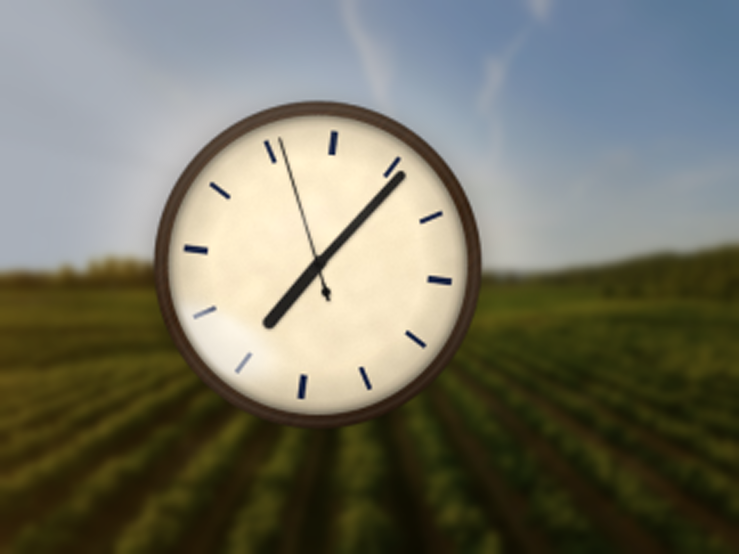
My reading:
h=7 m=5 s=56
